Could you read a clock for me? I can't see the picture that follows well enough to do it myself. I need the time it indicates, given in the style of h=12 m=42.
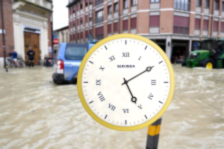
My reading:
h=5 m=10
